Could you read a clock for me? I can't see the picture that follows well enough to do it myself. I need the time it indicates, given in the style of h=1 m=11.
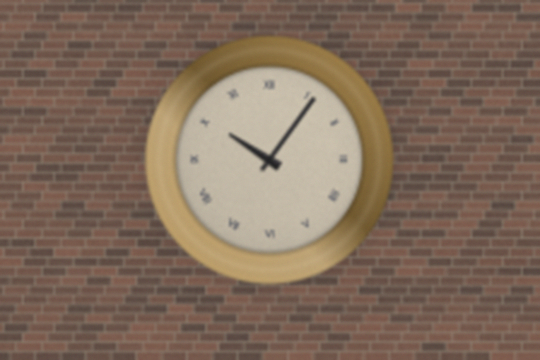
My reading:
h=10 m=6
